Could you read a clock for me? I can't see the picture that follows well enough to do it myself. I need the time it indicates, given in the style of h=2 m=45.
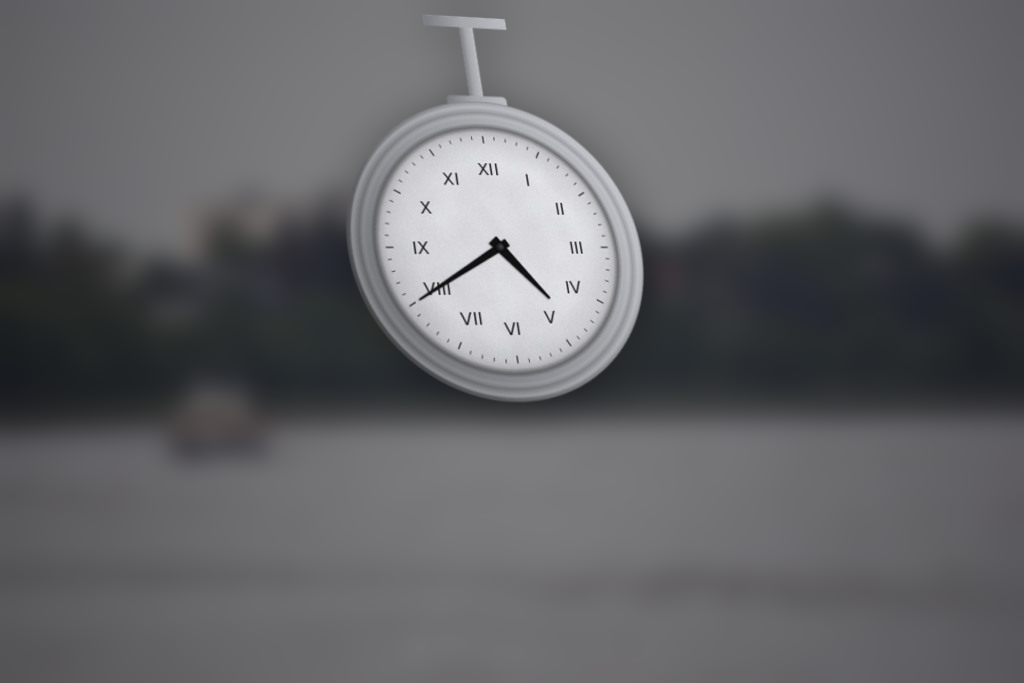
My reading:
h=4 m=40
